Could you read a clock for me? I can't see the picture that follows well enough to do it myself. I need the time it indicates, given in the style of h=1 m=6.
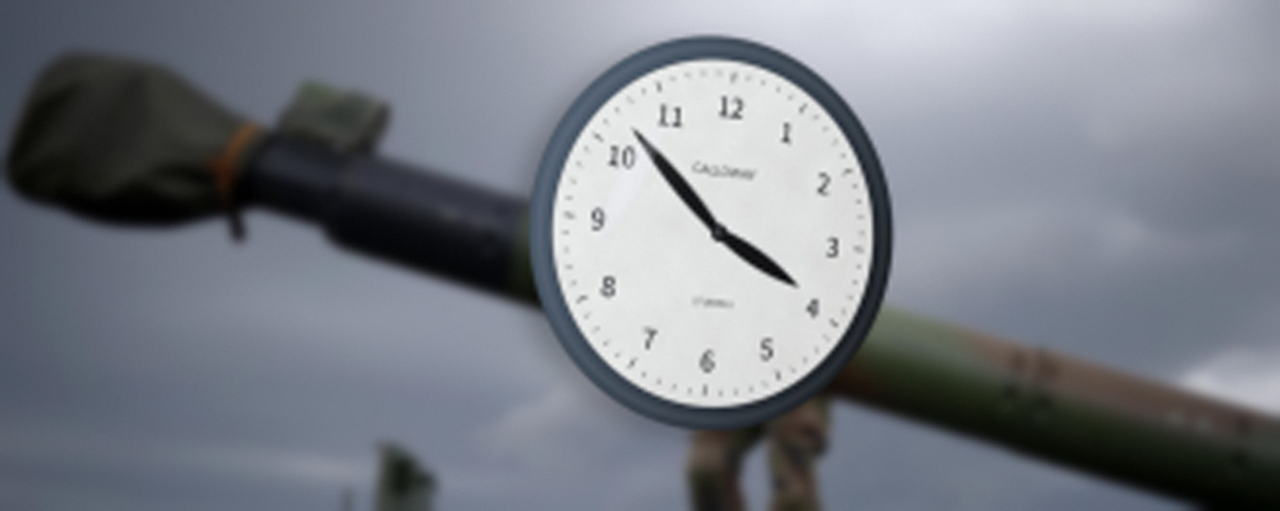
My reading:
h=3 m=52
